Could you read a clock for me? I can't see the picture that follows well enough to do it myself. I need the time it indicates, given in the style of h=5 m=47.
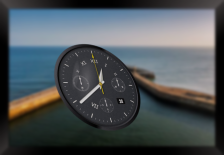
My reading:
h=12 m=39
